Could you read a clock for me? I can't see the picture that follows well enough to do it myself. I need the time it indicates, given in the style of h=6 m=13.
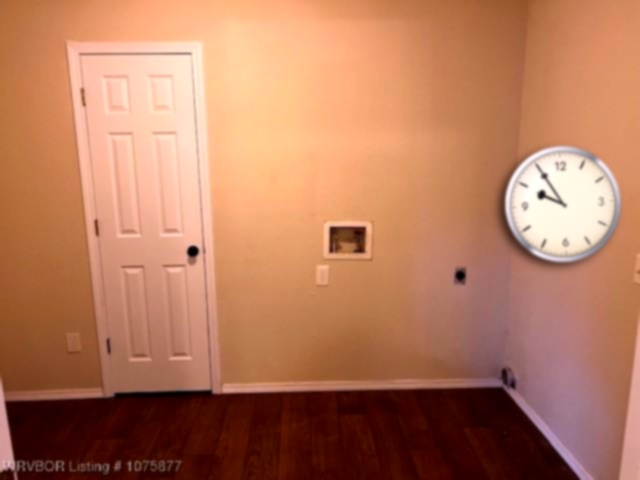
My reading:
h=9 m=55
